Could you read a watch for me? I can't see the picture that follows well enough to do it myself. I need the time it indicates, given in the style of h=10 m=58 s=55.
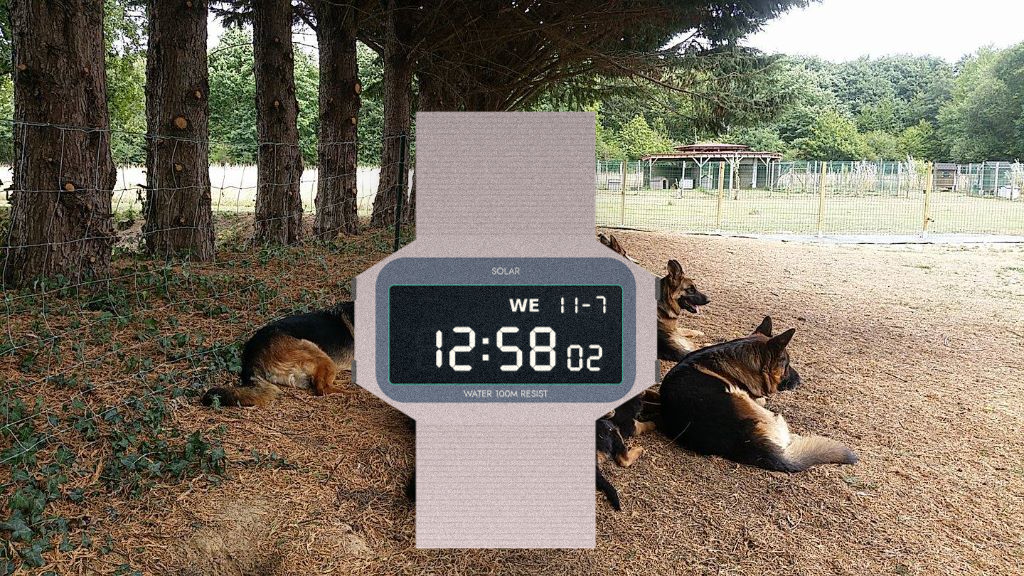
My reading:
h=12 m=58 s=2
